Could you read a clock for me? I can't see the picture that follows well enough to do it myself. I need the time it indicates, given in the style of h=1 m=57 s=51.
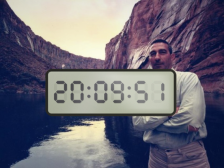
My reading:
h=20 m=9 s=51
